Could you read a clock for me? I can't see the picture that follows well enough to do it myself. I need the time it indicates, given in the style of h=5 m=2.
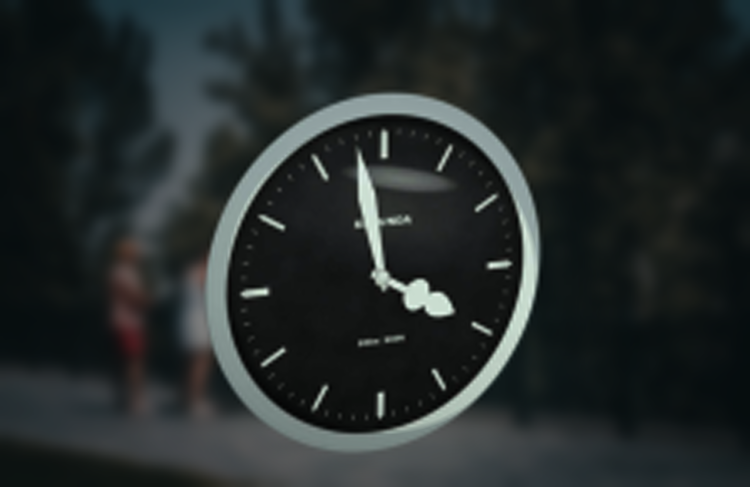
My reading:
h=3 m=58
